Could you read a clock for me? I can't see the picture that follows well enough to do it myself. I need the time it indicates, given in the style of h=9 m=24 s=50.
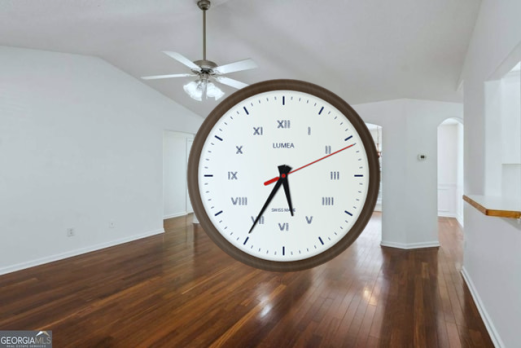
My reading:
h=5 m=35 s=11
